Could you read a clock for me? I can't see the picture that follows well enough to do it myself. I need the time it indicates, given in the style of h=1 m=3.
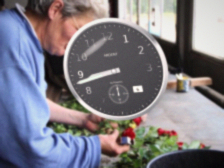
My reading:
h=8 m=43
